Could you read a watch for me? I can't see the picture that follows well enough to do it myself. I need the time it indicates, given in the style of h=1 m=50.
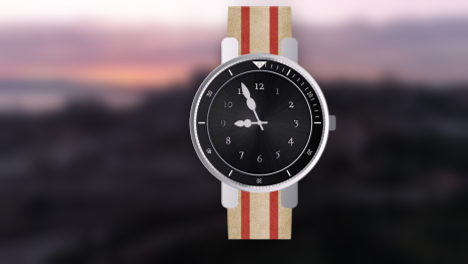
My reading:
h=8 m=56
